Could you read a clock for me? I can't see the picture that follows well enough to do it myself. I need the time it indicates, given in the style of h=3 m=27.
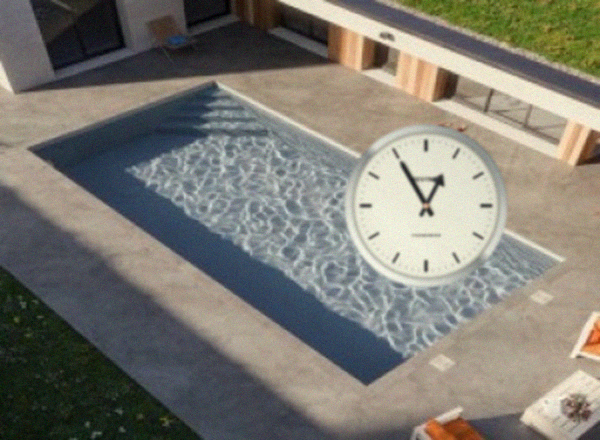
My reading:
h=12 m=55
